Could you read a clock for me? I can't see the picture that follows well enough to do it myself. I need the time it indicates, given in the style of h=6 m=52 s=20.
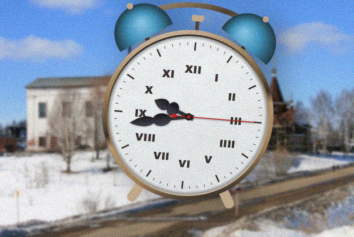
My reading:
h=9 m=43 s=15
